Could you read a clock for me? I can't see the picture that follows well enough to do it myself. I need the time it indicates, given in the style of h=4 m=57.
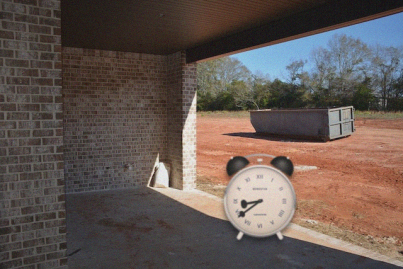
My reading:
h=8 m=39
